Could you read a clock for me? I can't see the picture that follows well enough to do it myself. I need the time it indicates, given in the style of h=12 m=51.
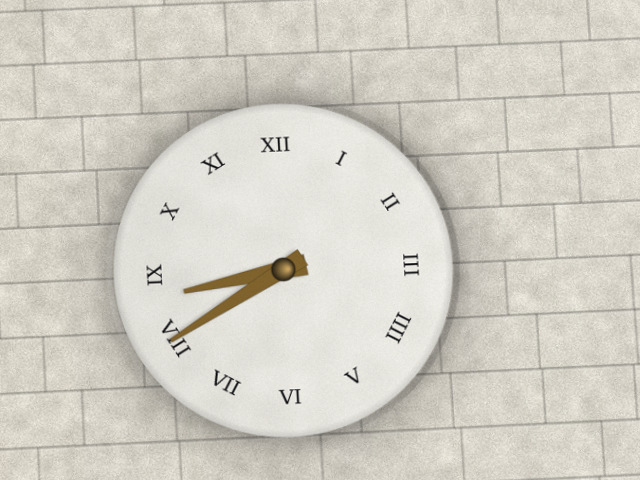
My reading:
h=8 m=40
